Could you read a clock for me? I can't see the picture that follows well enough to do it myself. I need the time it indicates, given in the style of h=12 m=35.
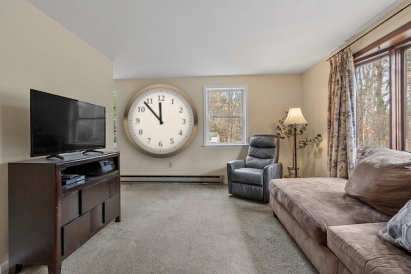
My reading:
h=11 m=53
